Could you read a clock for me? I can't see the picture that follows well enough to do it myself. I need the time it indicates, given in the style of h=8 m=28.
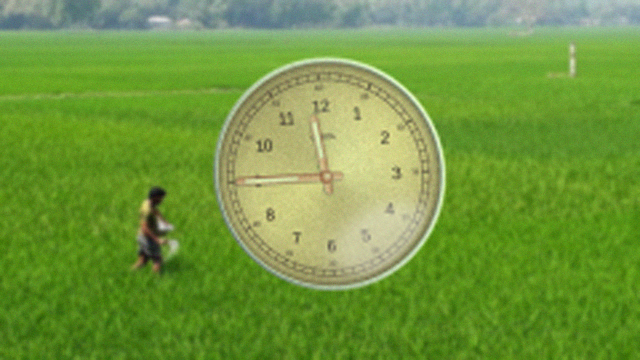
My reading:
h=11 m=45
